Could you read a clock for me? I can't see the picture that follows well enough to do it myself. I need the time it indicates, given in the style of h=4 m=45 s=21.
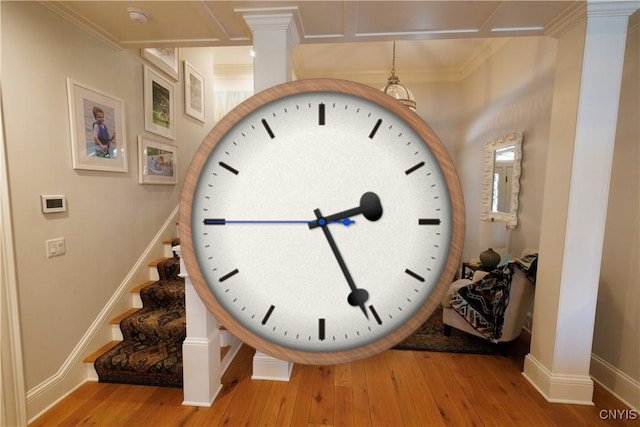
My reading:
h=2 m=25 s=45
